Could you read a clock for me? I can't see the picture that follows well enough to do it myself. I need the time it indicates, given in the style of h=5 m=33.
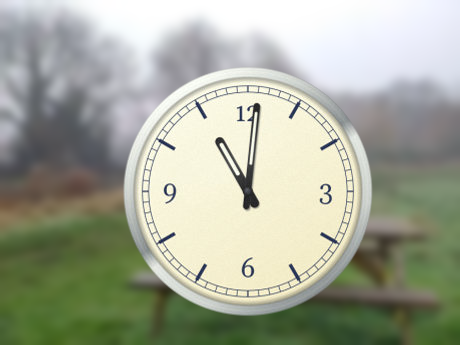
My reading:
h=11 m=1
